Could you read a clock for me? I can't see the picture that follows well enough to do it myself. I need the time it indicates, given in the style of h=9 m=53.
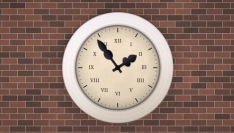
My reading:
h=1 m=54
